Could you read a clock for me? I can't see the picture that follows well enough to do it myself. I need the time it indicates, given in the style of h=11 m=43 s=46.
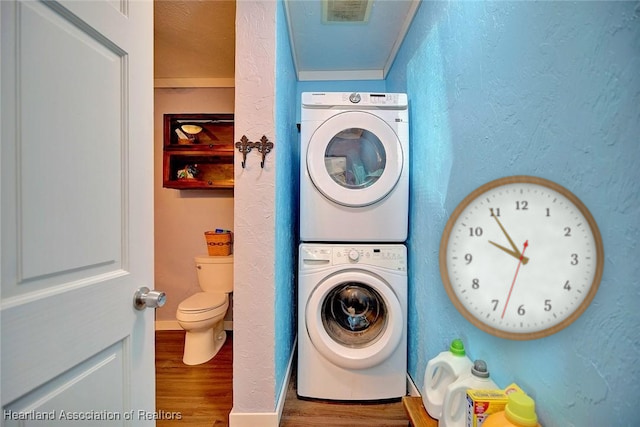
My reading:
h=9 m=54 s=33
